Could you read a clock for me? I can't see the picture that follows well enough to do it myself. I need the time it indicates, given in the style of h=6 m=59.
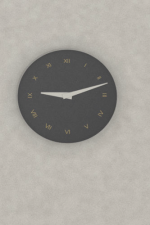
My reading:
h=9 m=12
